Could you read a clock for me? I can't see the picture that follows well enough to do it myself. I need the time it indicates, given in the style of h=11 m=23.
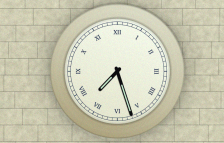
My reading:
h=7 m=27
